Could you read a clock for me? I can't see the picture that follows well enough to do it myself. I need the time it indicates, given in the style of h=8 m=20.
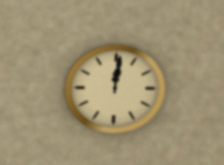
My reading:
h=12 m=1
